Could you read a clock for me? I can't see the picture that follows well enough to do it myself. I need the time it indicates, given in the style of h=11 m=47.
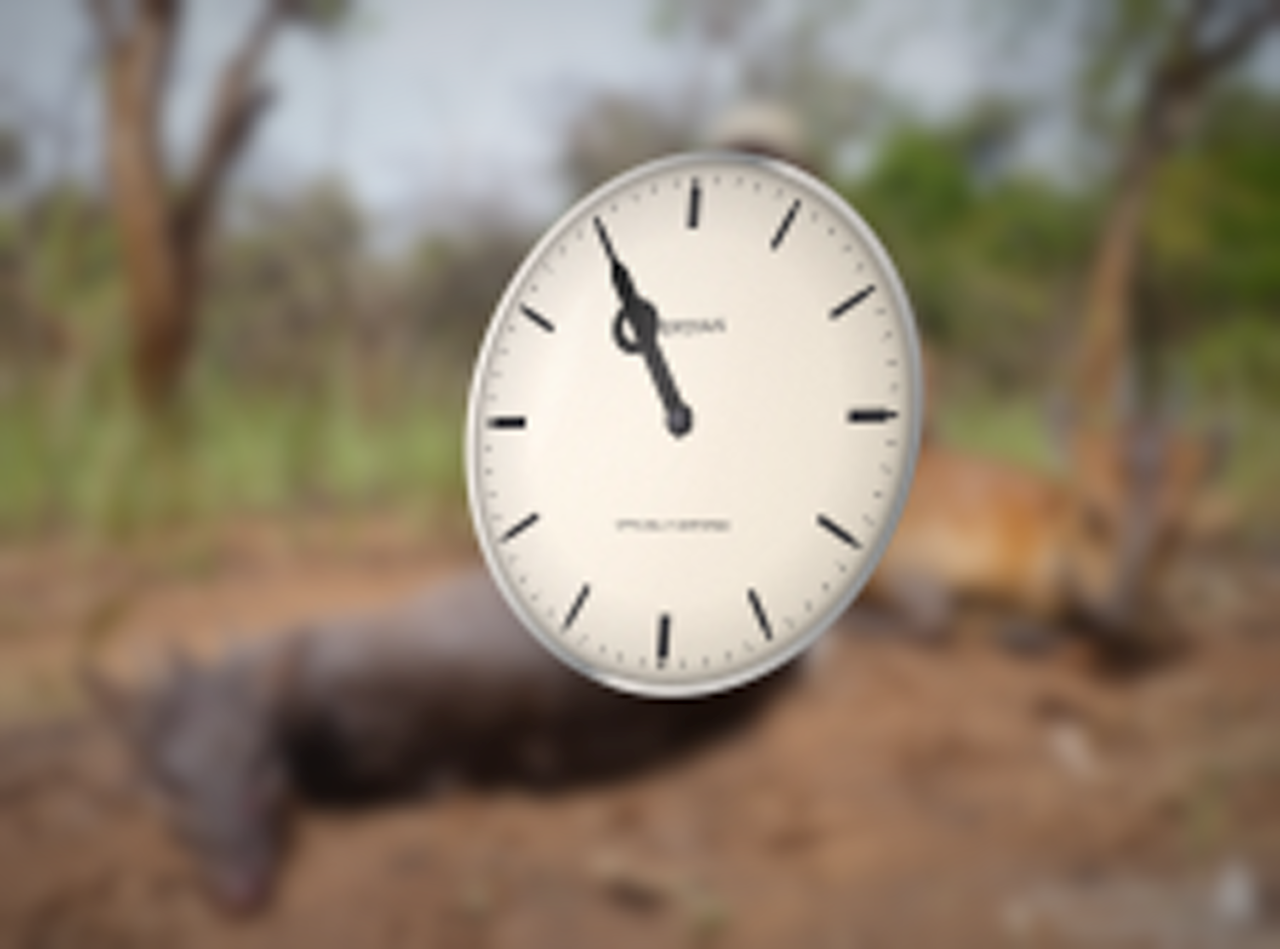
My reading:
h=10 m=55
